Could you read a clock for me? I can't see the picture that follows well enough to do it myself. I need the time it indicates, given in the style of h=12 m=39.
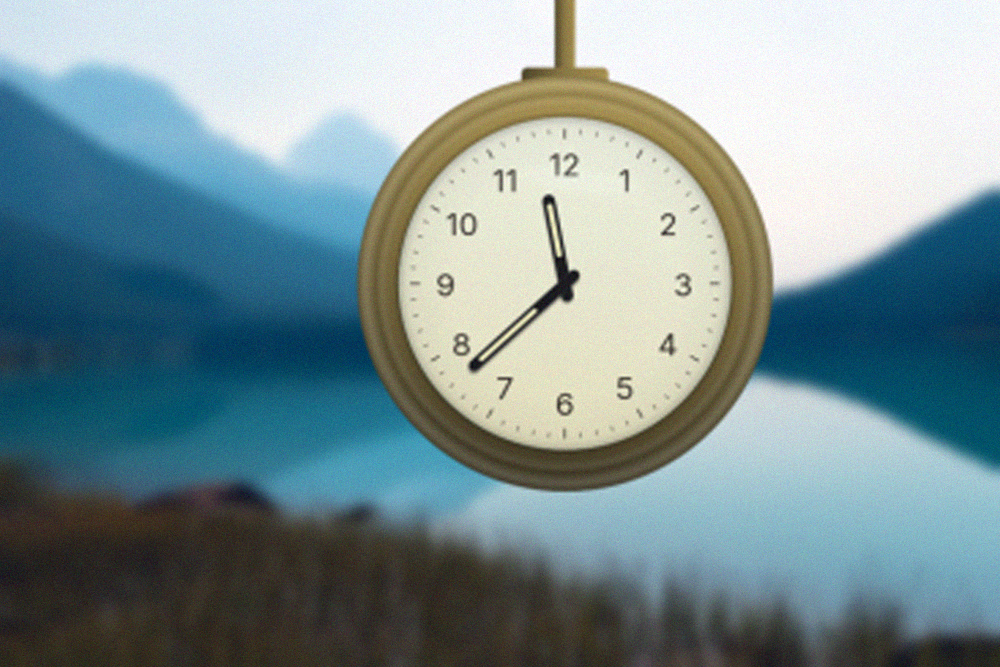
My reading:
h=11 m=38
